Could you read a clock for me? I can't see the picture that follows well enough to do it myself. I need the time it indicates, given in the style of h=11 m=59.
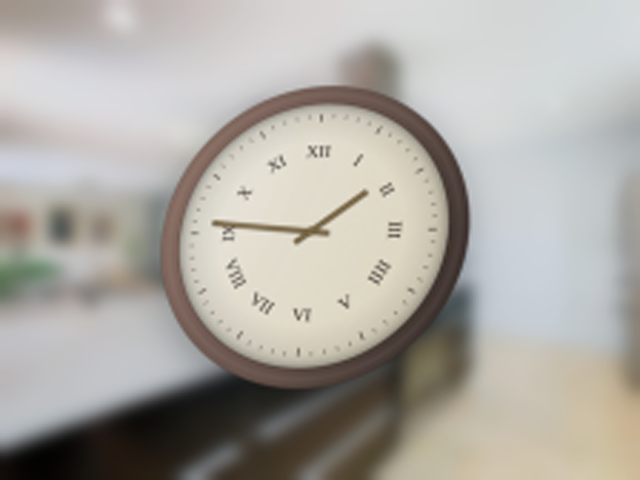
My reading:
h=1 m=46
